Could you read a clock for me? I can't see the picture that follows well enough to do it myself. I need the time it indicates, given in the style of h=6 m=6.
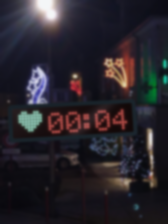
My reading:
h=0 m=4
